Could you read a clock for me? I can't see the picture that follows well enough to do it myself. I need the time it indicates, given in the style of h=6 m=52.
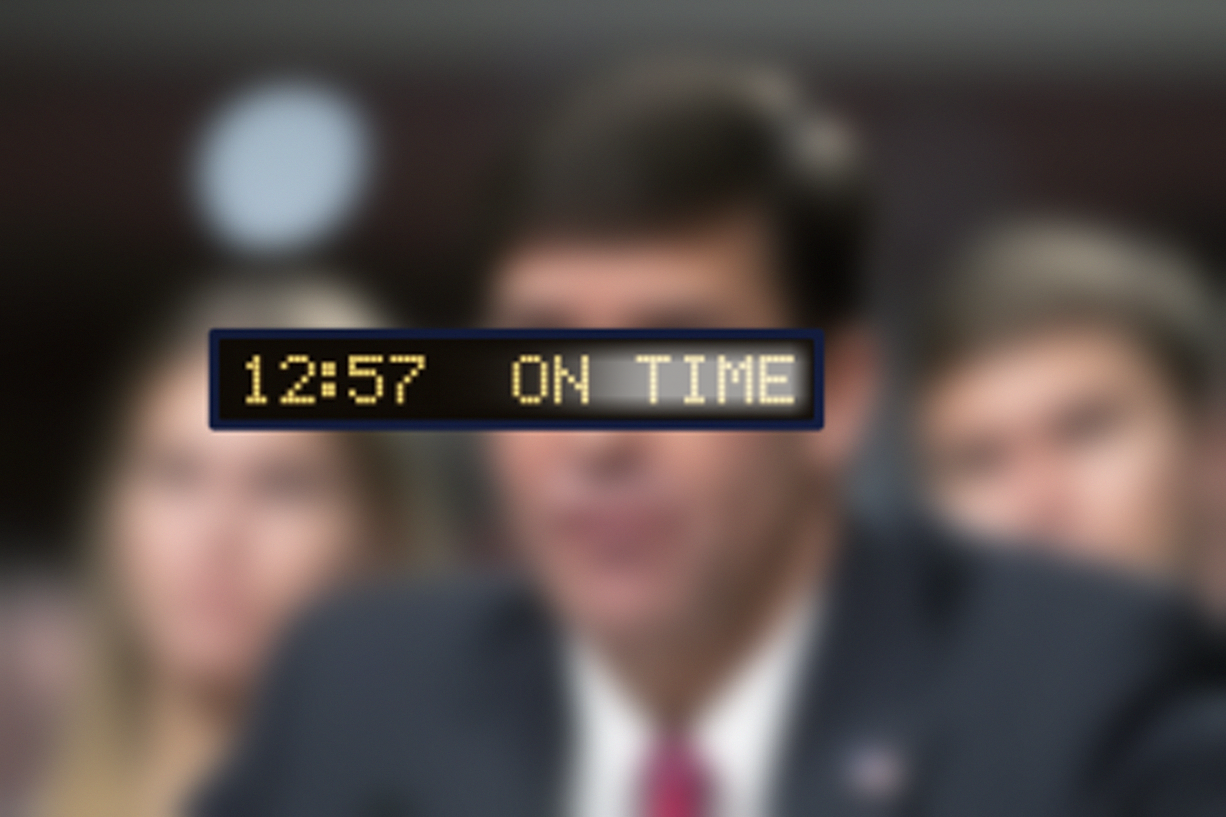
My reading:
h=12 m=57
